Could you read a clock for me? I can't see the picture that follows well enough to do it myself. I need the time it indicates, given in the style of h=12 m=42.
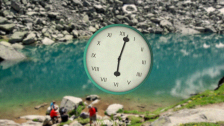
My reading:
h=6 m=2
